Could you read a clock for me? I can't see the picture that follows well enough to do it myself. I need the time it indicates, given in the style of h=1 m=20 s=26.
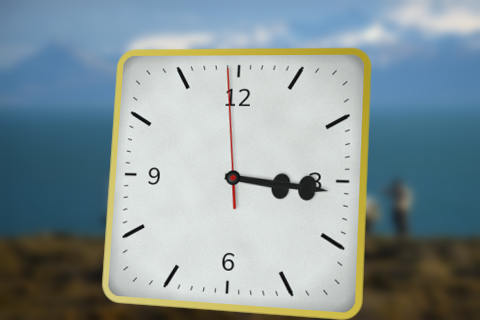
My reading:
h=3 m=15 s=59
